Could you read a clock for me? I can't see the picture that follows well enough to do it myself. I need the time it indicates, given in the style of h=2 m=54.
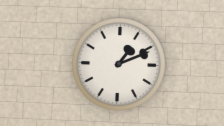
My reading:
h=1 m=11
